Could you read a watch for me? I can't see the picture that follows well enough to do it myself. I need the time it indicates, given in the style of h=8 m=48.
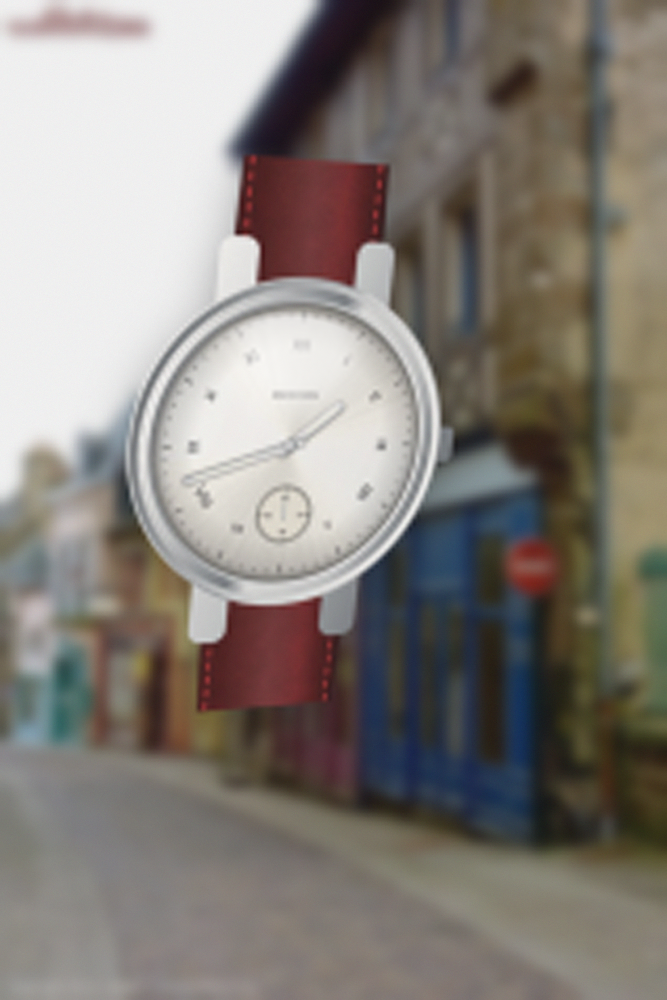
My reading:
h=1 m=42
